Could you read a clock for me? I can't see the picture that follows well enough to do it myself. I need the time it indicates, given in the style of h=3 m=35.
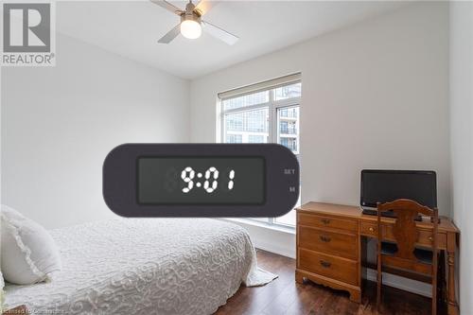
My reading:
h=9 m=1
